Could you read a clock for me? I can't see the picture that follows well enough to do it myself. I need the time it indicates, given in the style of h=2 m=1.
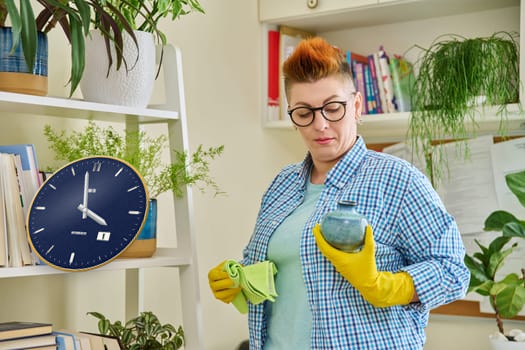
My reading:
h=3 m=58
